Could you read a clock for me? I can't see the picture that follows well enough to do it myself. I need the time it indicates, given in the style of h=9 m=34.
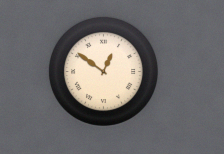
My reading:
h=12 m=51
